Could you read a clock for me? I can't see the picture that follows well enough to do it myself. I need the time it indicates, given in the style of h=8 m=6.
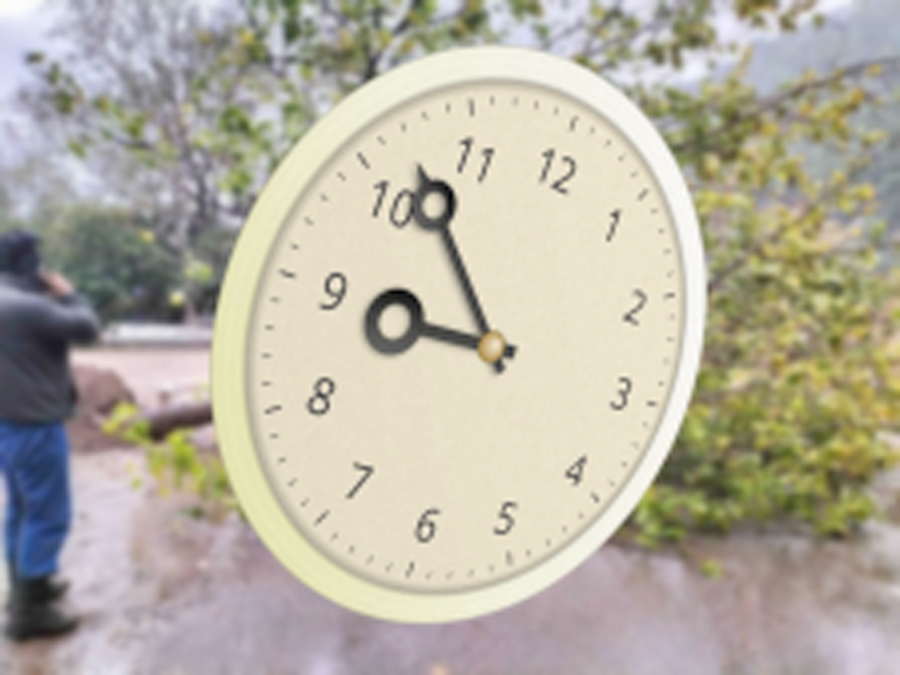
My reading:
h=8 m=52
